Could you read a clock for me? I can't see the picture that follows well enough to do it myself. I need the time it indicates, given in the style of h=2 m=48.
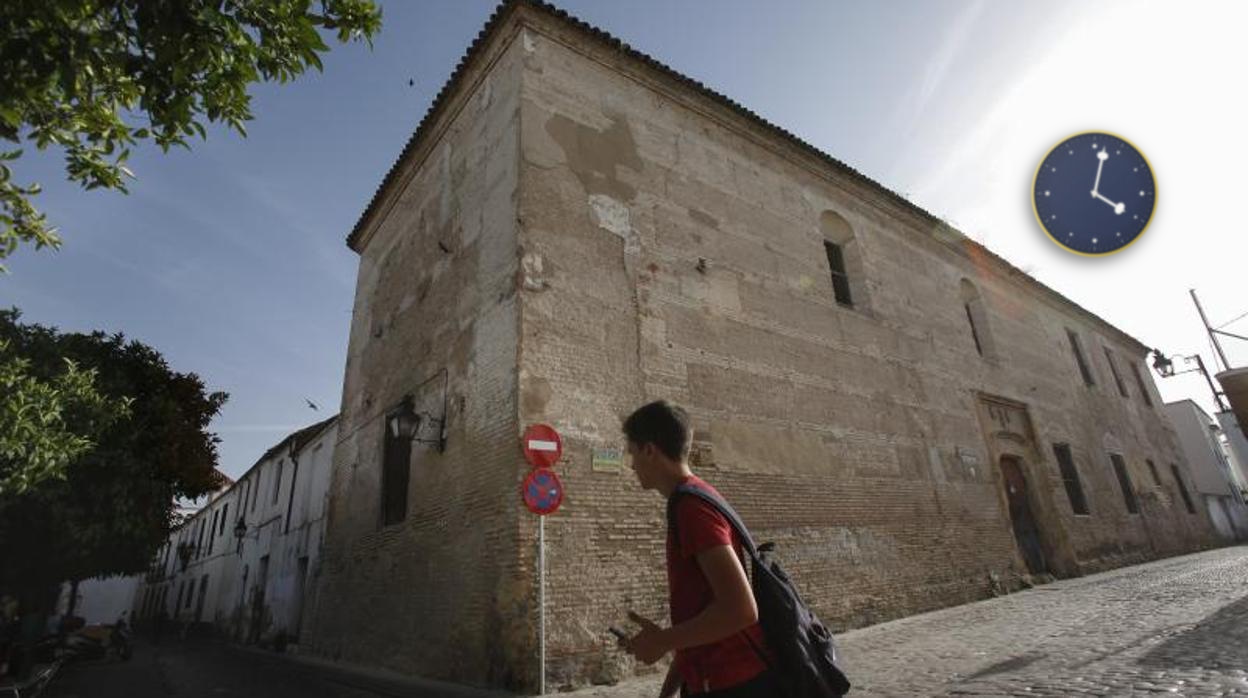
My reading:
h=4 m=2
